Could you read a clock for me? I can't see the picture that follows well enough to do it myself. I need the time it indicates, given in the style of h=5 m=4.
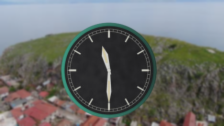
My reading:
h=11 m=30
